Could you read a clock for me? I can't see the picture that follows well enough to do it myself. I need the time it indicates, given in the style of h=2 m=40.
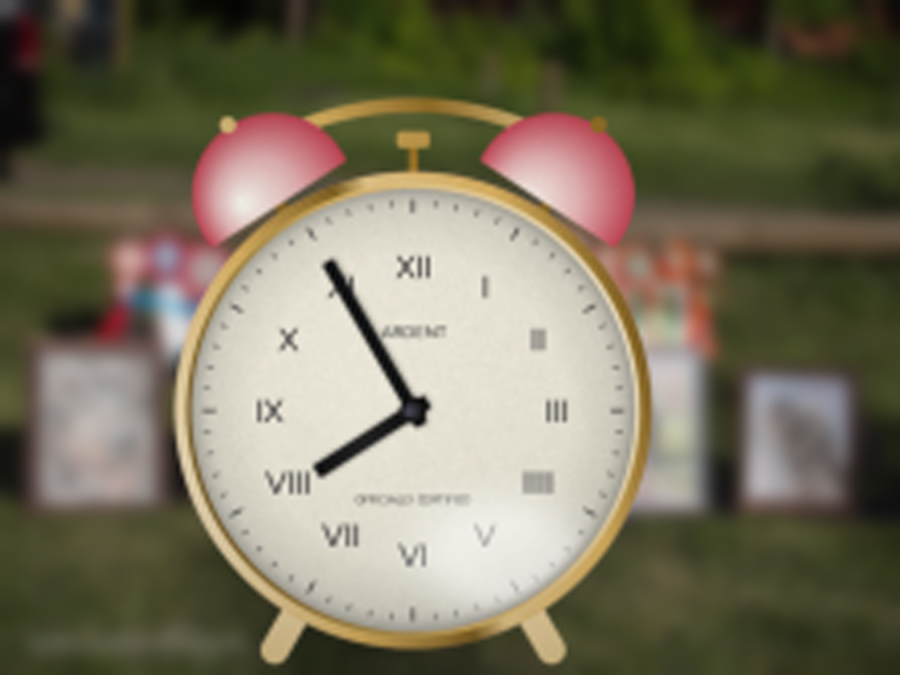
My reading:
h=7 m=55
